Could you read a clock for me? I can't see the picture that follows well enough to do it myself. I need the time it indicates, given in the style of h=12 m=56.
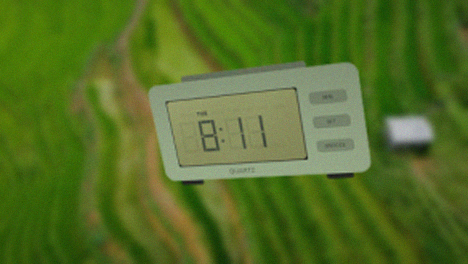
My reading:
h=8 m=11
